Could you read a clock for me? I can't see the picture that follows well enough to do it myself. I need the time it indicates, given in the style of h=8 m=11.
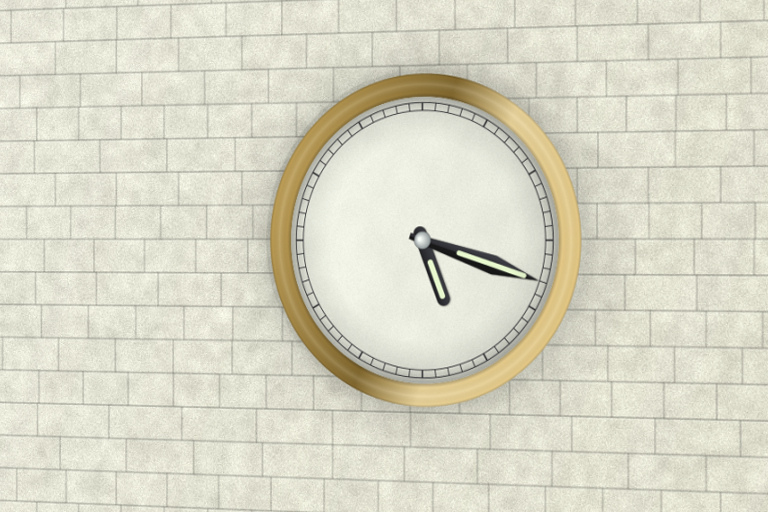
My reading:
h=5 m=18
